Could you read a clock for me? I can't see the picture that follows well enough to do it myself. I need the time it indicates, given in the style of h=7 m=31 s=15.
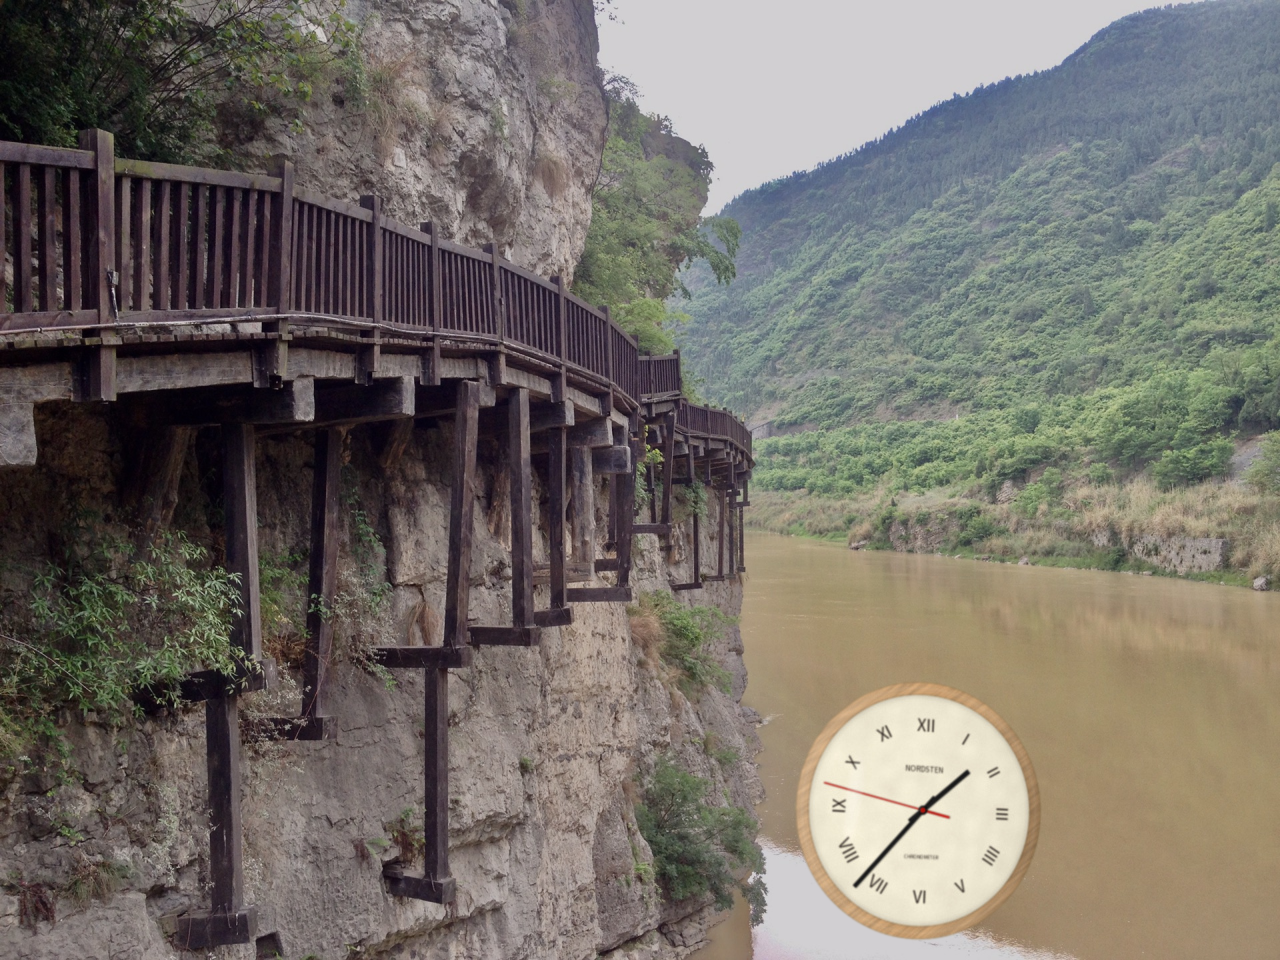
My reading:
h=1 m=36 s=47
